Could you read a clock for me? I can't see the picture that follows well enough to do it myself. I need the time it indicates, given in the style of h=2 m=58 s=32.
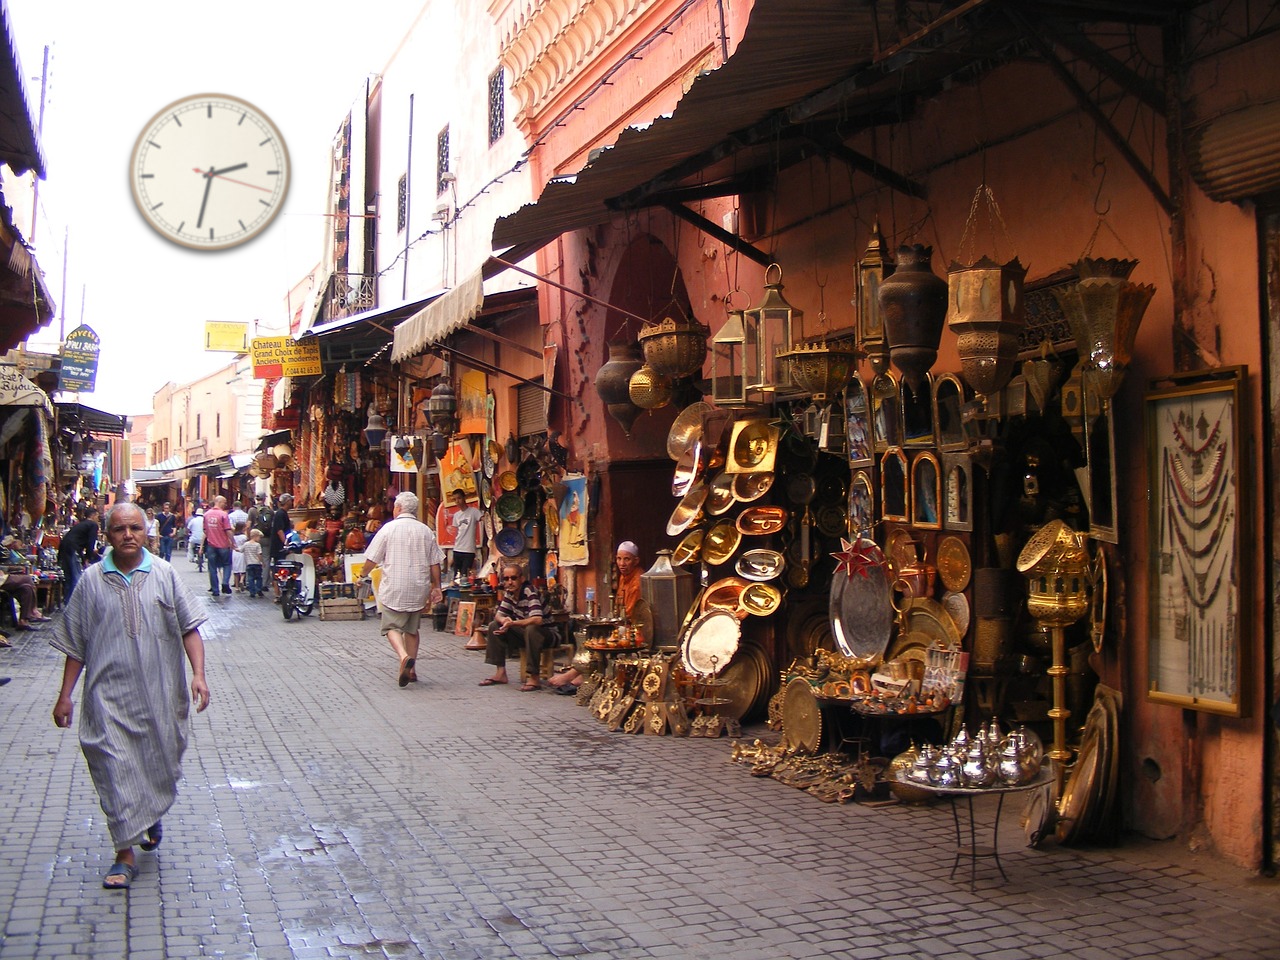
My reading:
h=2 m=32 s=18
